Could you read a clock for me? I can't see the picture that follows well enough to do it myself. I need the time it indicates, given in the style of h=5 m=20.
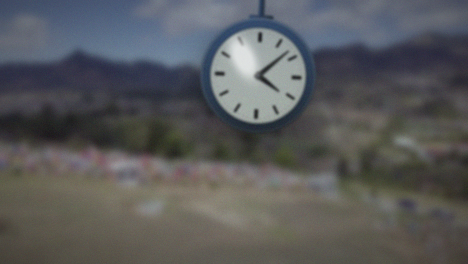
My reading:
h=4 m=8
